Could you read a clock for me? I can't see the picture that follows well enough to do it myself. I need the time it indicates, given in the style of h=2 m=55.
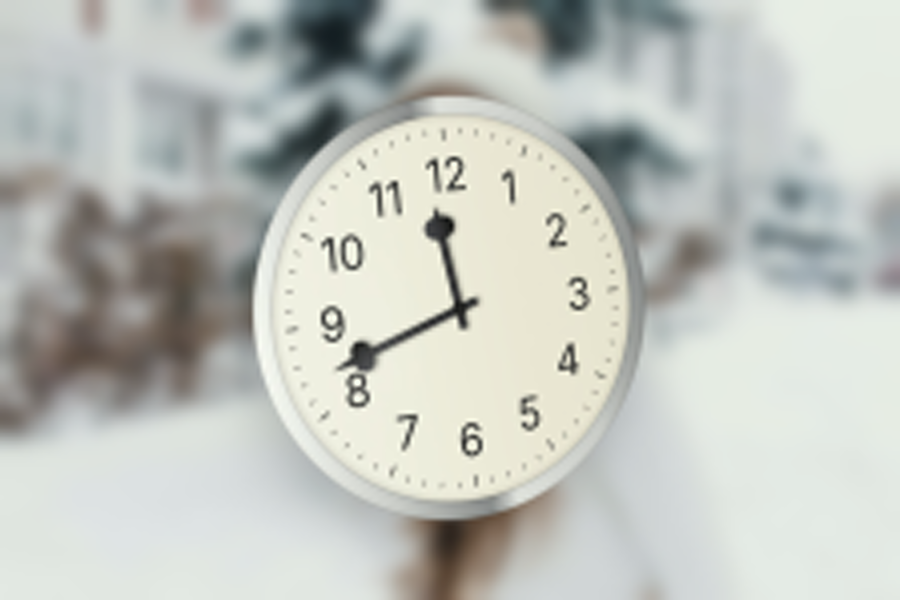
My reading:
h=11 m=42
